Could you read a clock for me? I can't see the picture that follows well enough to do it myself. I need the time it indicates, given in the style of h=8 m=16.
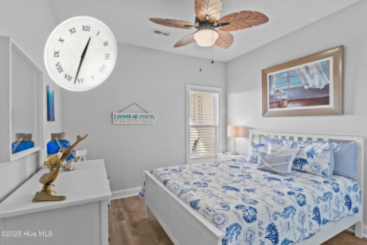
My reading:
h=12 m=32
